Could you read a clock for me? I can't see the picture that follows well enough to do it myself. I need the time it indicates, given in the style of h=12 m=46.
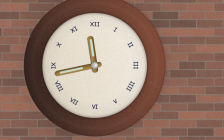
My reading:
h=11 m=43
